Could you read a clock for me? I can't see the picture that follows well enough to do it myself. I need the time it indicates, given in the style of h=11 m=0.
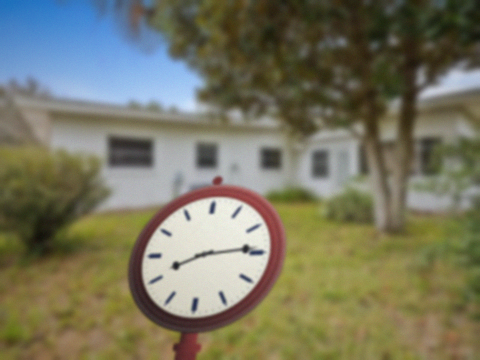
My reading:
h=8 m=14
